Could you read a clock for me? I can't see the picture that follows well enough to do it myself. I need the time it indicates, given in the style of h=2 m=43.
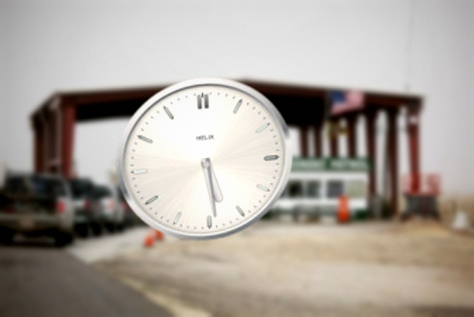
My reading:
h=5 m=29
